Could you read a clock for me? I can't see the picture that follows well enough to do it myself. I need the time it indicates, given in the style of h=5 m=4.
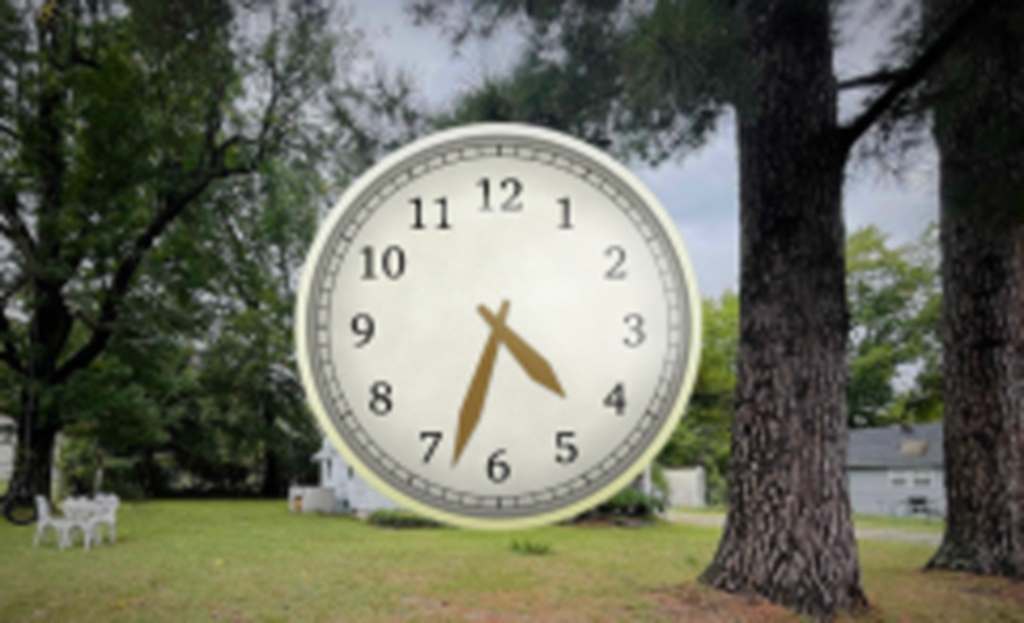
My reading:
h=4 m=33
